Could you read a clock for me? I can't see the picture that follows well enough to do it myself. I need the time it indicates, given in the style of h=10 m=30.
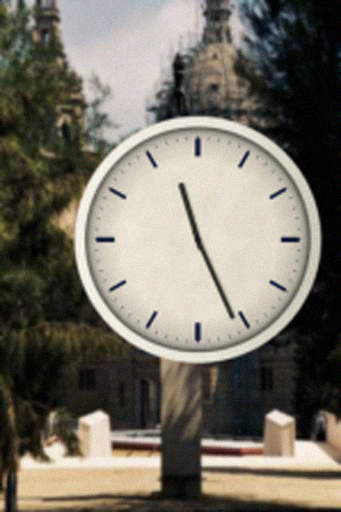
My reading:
h=11 m=26
